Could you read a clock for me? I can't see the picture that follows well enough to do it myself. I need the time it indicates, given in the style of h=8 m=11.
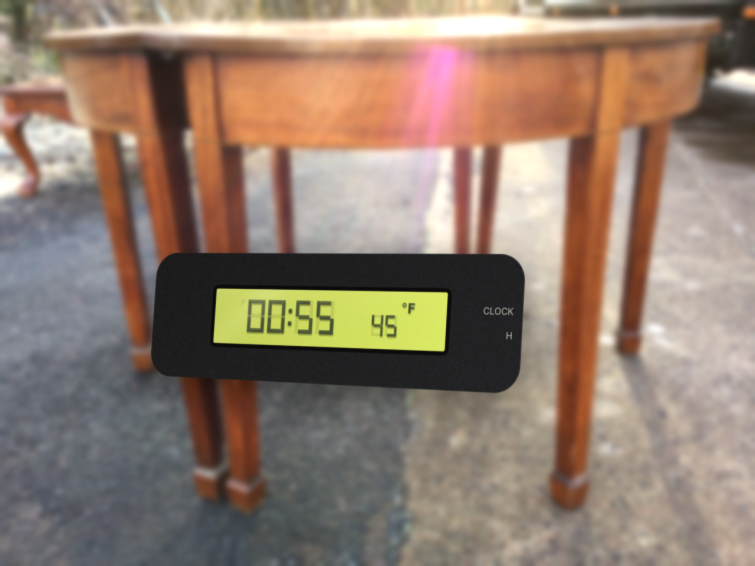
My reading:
h=0 m=55
